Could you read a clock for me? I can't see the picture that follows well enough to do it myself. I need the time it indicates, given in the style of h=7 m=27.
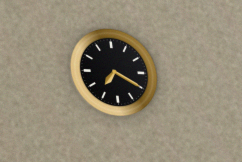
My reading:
h=7 m=20
